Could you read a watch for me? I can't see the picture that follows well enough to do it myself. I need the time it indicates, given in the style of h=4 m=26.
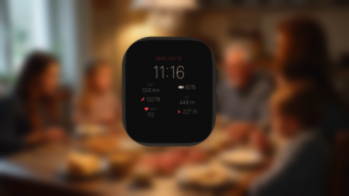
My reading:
h=11 m=16
